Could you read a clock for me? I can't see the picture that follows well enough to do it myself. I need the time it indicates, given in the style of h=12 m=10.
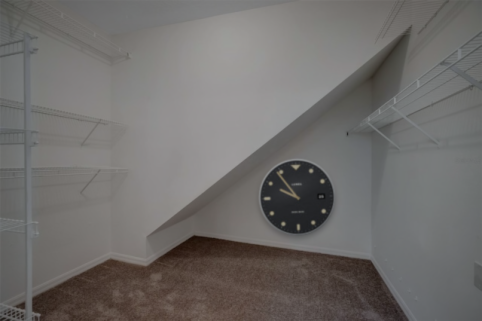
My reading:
h=9 m=54
